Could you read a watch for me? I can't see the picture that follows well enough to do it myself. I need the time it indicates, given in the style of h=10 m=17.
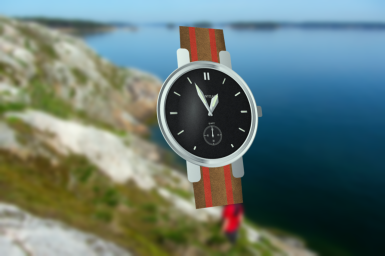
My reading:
h=12 m=56
